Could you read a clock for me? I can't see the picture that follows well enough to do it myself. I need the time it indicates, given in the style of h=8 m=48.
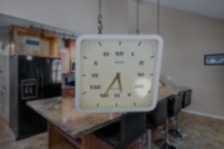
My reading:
h=5 m=35
